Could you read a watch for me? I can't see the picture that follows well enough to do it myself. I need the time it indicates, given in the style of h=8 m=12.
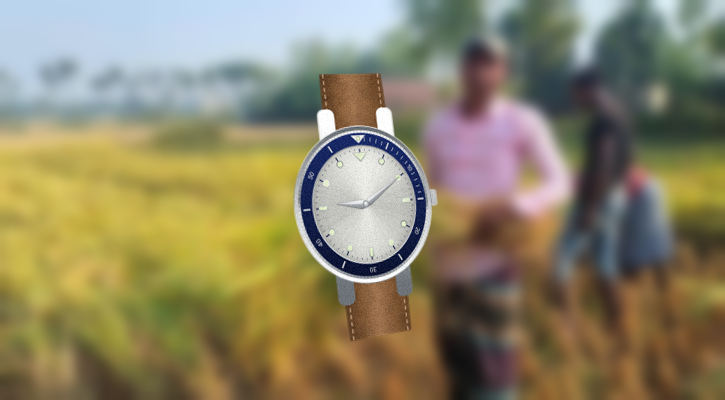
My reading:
h=9 m=10
